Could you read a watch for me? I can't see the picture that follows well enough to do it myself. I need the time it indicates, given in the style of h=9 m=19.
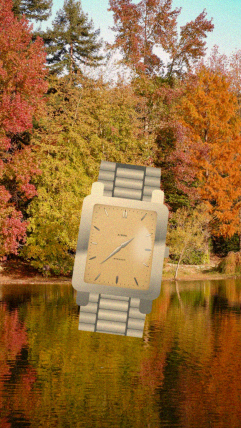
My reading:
h=1 m=37
